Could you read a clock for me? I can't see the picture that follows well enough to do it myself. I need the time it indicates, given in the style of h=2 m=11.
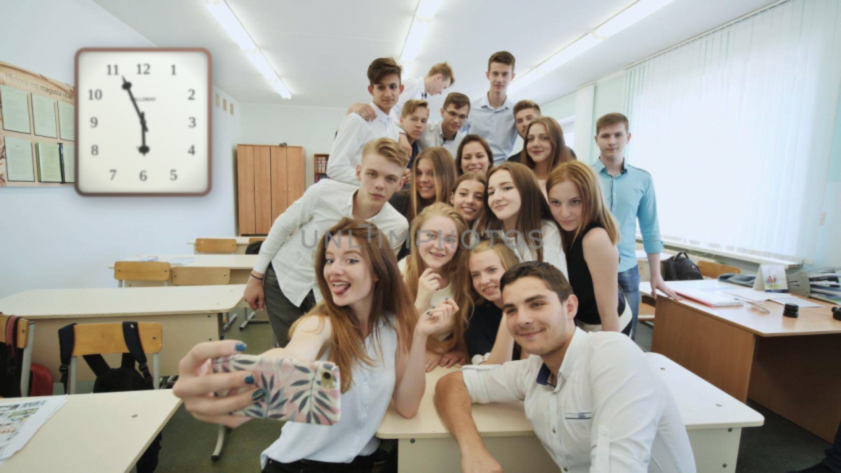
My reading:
h=5 m=56
